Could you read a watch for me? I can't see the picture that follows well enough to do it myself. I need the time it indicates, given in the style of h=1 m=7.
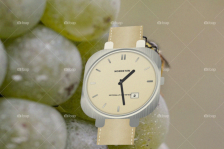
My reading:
h=1 m=28
